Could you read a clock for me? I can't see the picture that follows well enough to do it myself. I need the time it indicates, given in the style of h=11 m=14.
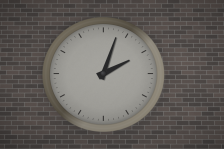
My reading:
h=2 m=3
